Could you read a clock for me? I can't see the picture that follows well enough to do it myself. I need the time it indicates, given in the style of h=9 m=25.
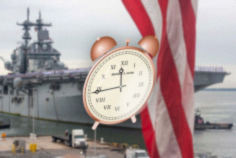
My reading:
h=11 m=44
